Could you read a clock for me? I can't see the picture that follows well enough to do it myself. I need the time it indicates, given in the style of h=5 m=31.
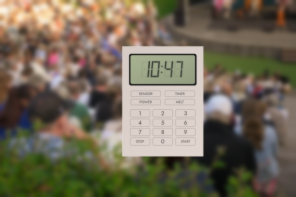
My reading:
h=10 m=47
